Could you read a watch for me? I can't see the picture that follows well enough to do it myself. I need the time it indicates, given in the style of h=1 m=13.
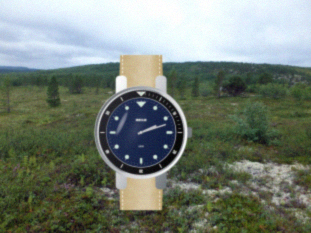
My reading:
h=2 m=12
